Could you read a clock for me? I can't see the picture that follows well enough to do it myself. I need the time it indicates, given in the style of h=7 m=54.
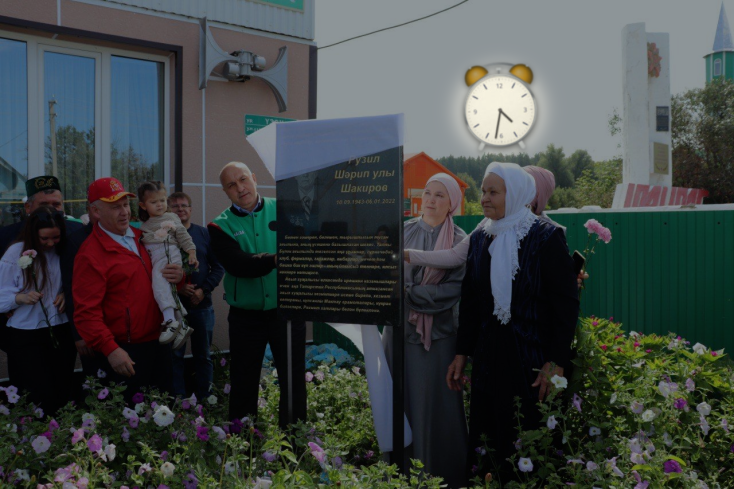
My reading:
h=4 m=32
